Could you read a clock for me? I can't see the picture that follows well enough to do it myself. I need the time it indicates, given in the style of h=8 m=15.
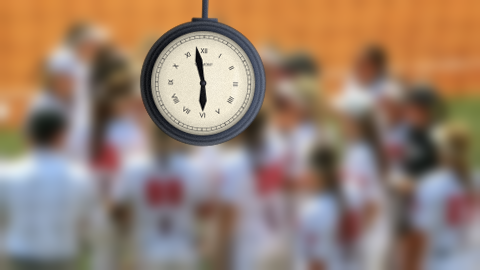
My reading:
h=5 m=58
